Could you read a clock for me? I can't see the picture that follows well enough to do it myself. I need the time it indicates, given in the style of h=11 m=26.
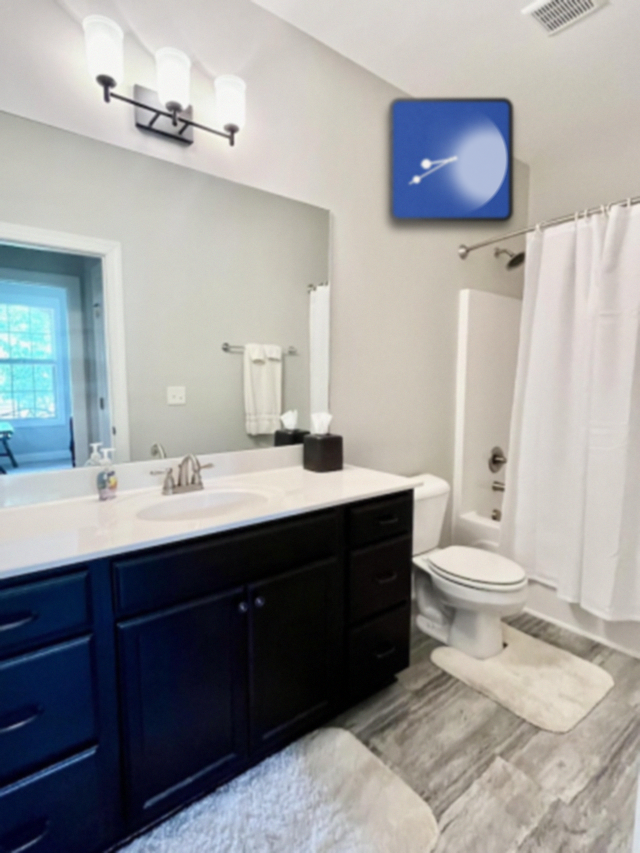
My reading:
h=8 m=40
